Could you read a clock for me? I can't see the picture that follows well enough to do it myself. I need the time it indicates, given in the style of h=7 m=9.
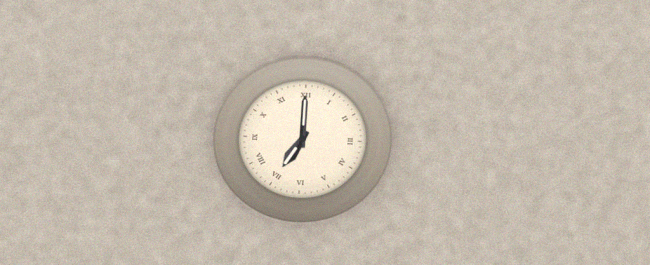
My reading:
h=7 m=0
